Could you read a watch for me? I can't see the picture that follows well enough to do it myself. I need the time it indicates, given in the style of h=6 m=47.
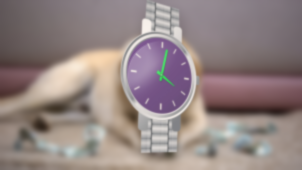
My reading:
h=4 m=2
